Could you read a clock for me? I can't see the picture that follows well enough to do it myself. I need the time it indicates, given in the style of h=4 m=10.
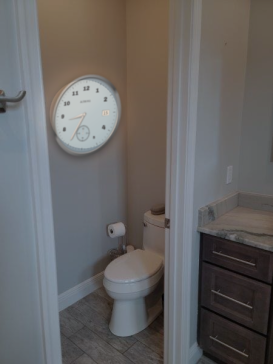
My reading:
h=8 m=35
